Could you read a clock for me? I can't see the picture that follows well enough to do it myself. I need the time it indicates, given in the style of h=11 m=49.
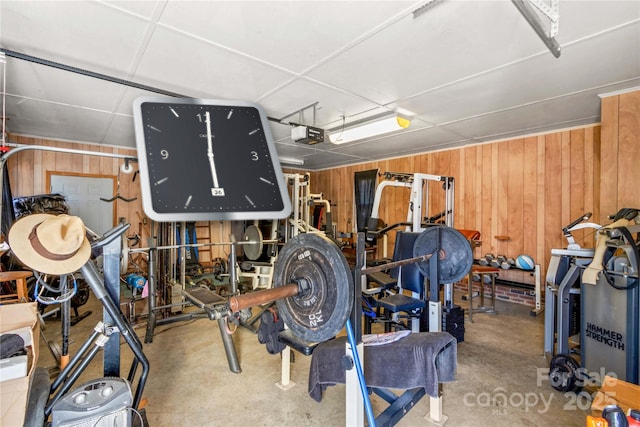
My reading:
h=6 m=1
